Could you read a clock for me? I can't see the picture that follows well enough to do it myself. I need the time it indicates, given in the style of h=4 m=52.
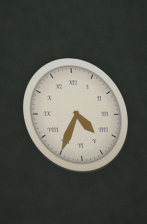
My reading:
h=4 m=35
